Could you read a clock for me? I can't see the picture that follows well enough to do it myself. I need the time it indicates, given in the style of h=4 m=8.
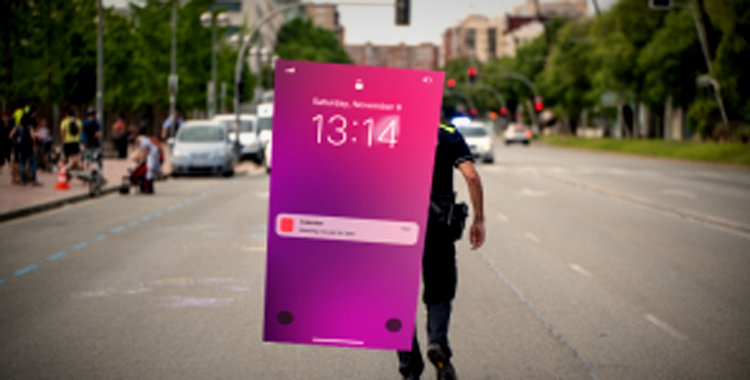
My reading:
h=13 m=14
